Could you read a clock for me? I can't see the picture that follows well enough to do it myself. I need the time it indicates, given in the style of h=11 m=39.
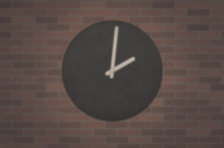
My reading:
h=2 m=1
